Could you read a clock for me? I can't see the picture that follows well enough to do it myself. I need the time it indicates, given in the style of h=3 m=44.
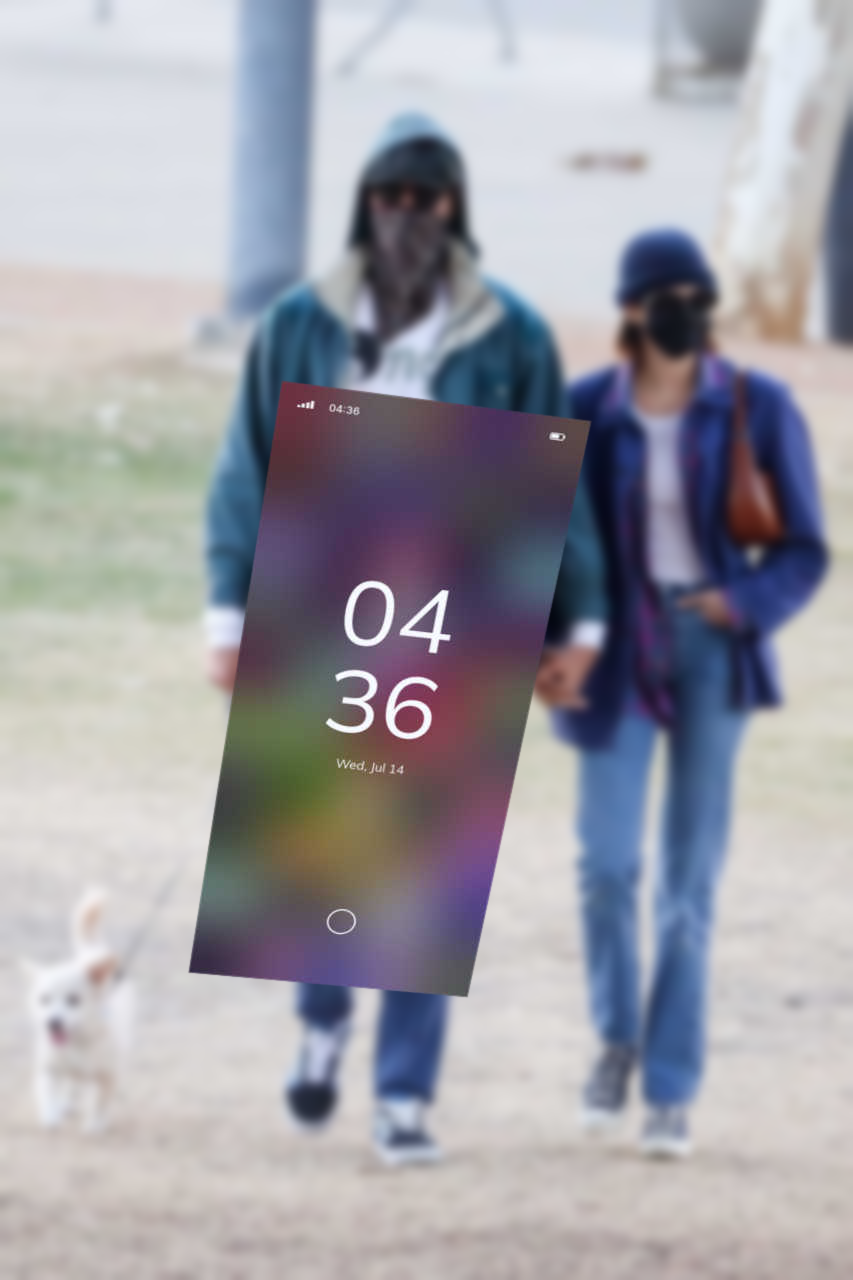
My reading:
h=4 m=36
